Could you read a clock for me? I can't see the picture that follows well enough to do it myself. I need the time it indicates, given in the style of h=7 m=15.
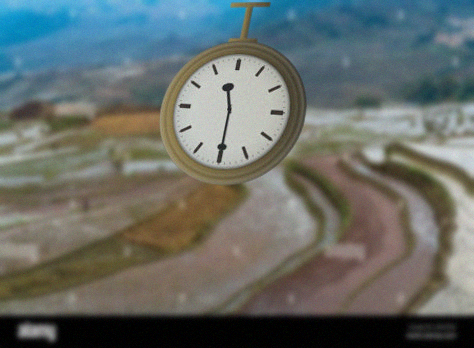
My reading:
h=11 m=30
